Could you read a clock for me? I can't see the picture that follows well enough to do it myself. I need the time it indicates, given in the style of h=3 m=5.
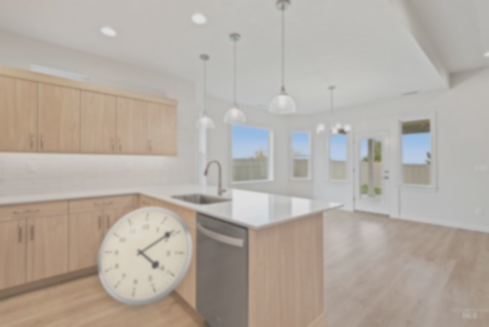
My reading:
h=4 m=9
